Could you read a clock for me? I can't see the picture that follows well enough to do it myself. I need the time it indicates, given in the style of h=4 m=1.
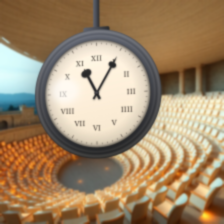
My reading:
h=11 m=5
